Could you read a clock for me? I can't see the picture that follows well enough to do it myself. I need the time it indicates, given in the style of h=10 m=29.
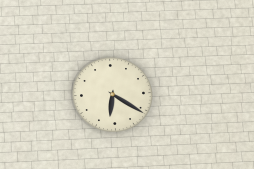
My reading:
h=6 m=21
